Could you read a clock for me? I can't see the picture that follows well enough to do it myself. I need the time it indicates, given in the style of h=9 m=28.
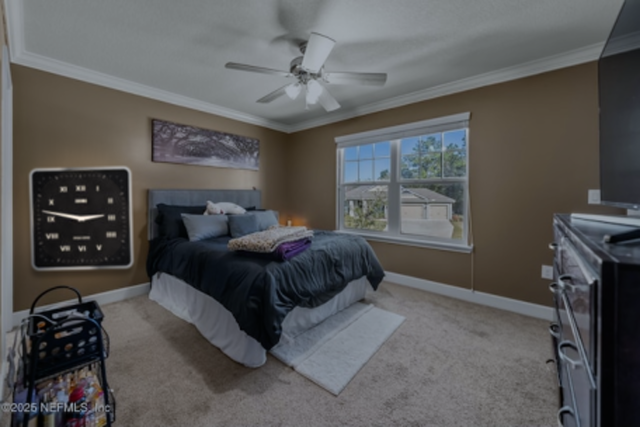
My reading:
h=2 m=47
